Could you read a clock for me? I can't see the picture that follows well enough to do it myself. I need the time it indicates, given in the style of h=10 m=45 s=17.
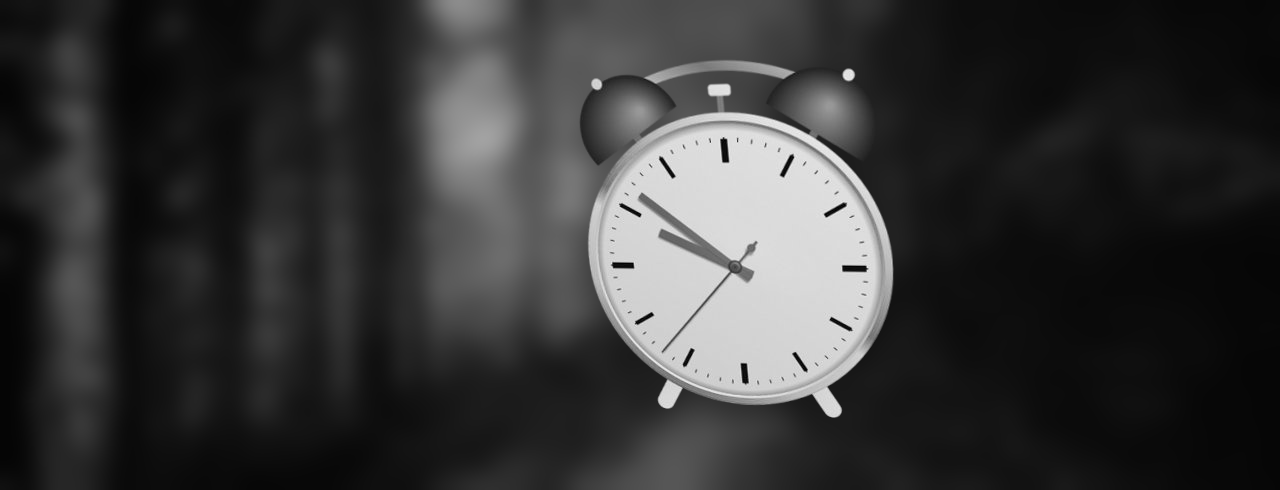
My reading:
h=9 m=51 s=37
